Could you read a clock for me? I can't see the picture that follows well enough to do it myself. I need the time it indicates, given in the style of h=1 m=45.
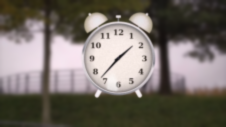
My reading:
h=1 m=37
